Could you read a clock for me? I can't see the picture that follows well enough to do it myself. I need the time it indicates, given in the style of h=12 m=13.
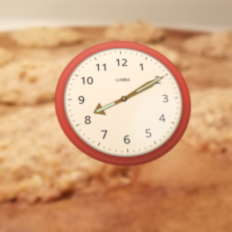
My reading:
h=8 m=10
